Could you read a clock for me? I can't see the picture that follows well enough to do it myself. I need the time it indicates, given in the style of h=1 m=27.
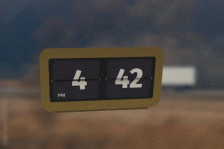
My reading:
h=4 m=42
